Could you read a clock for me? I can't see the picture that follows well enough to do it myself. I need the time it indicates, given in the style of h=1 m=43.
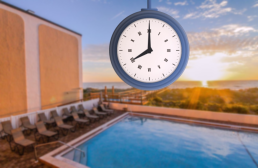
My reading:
h=8 m=0
